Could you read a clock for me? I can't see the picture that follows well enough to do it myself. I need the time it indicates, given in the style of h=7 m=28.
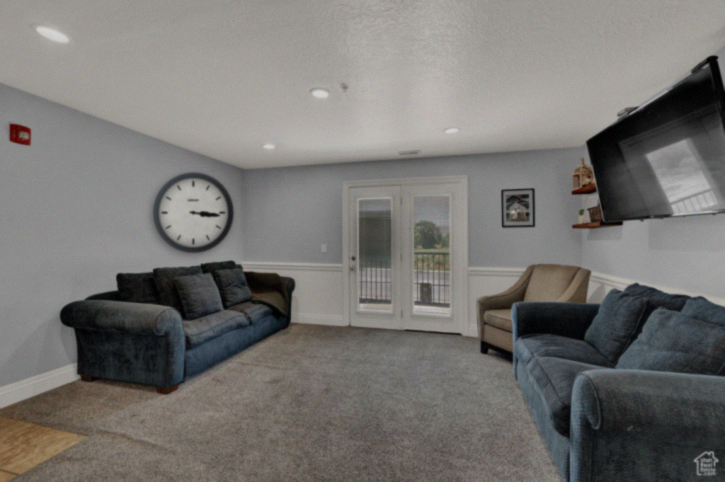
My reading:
h=3 m=16
